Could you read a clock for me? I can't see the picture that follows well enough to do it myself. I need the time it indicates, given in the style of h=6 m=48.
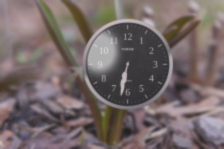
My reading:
h=6 m=32
